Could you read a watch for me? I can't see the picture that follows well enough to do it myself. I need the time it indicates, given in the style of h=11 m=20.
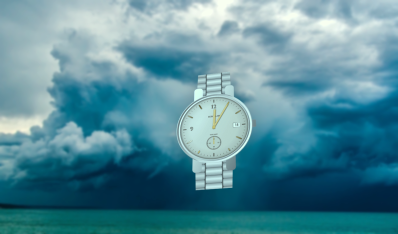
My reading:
h=12 m=5
